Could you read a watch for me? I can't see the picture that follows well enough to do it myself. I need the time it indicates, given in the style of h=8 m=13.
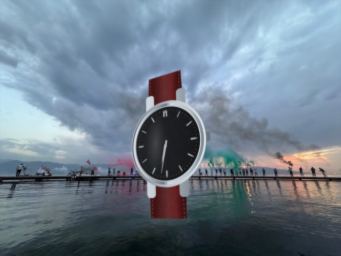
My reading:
h=6 m=32
